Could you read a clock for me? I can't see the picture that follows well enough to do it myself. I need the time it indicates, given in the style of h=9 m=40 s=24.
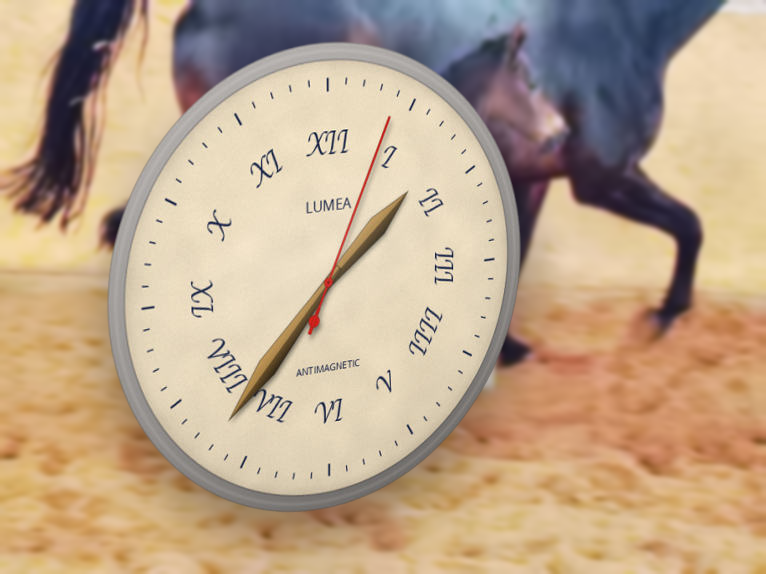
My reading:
h=1 m=37 s=4
